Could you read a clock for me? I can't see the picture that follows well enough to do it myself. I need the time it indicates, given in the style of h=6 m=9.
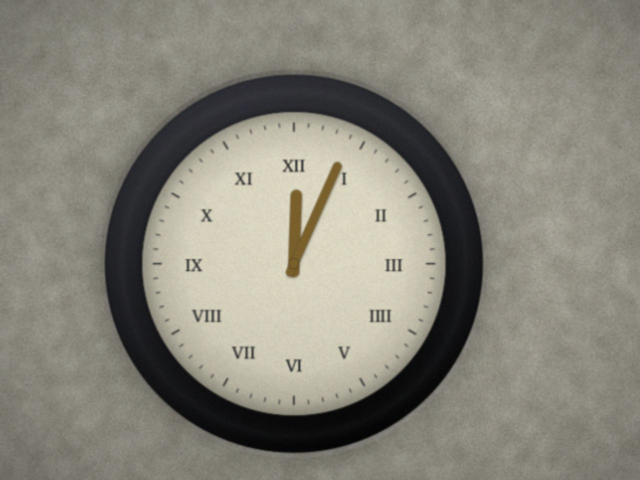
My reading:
h=12 m=4
